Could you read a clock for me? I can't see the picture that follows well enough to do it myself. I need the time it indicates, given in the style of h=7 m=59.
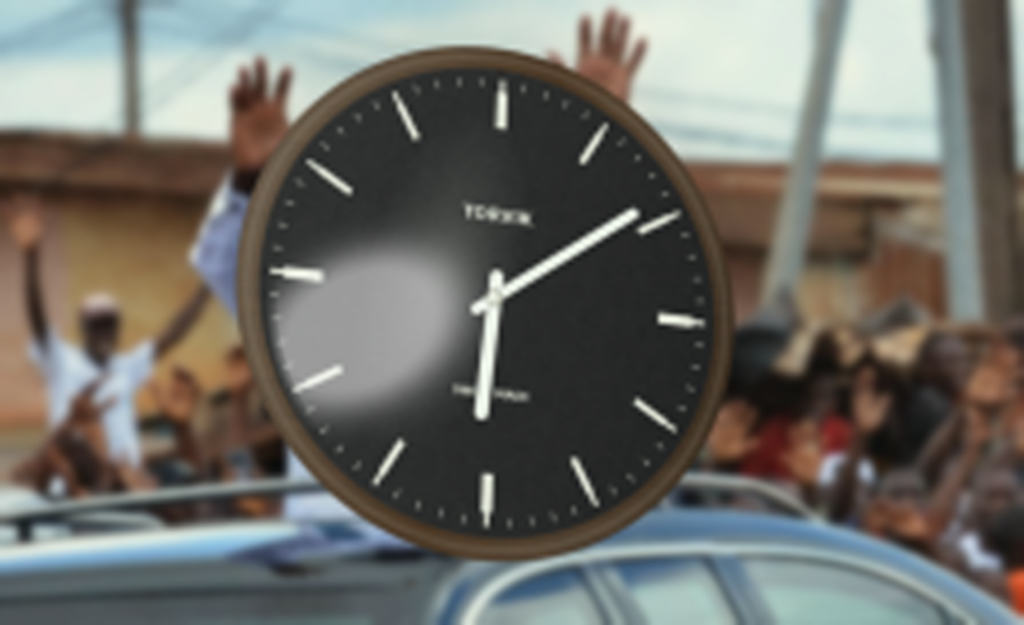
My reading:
h=6 m=9
